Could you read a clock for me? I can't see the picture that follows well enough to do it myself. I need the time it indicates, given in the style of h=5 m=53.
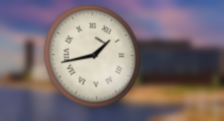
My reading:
h=12 m=38
